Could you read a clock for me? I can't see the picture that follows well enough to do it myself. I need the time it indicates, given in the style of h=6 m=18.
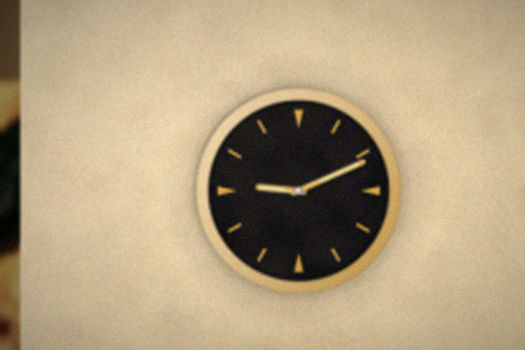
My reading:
h=9 m=11
